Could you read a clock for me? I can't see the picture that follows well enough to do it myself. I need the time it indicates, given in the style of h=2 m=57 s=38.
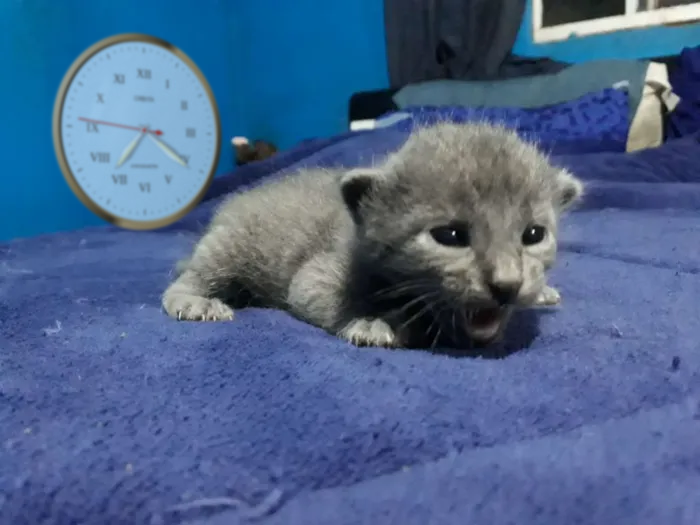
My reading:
h=7 m=20 s=46
